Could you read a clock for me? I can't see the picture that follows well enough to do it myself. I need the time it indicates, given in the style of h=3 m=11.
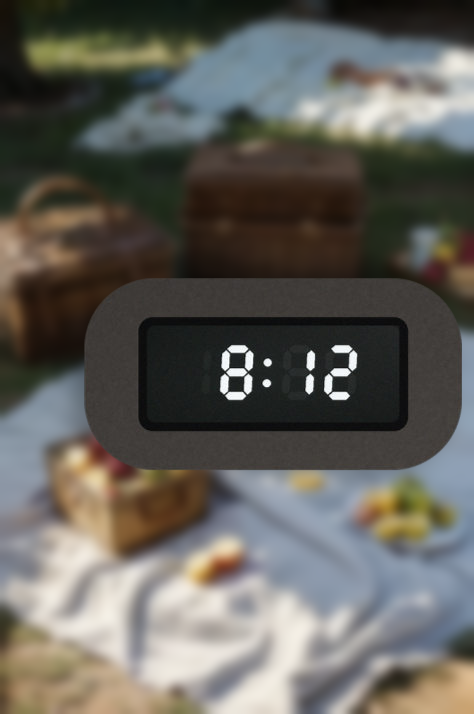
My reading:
h=8 m=12
